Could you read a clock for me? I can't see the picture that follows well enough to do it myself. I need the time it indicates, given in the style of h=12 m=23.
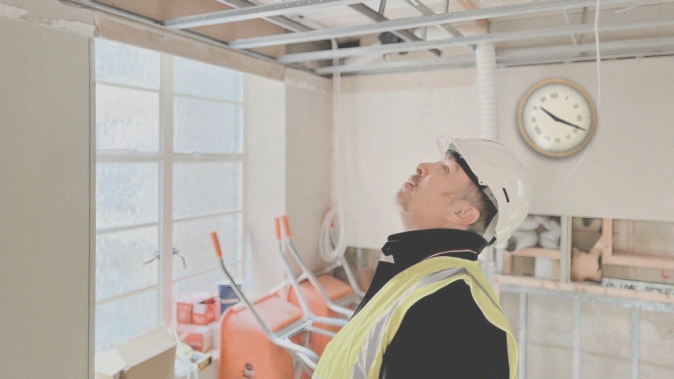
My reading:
h=10 m=19
